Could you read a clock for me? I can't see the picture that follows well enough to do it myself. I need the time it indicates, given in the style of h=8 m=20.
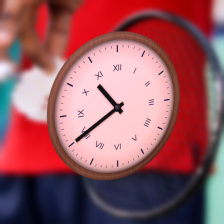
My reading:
h=10 m=40
